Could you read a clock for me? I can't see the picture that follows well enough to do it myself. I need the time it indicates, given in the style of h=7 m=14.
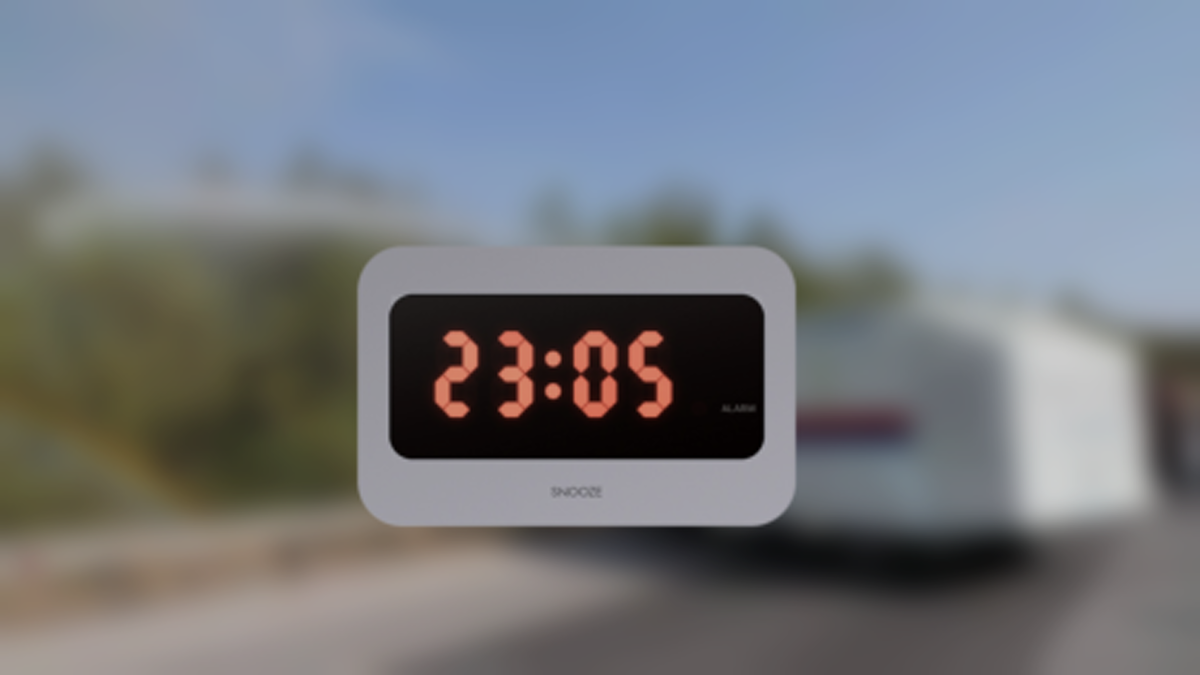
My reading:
h=23 m=5
